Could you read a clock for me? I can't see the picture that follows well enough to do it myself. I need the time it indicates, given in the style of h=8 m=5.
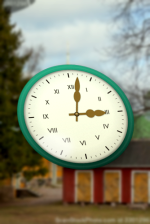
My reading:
h=3 m=2
